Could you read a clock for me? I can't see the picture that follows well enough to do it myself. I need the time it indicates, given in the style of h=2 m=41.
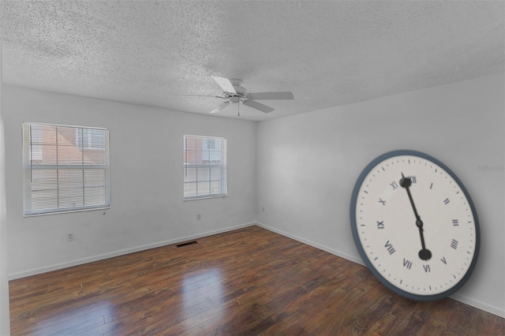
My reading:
h=5 m=58
